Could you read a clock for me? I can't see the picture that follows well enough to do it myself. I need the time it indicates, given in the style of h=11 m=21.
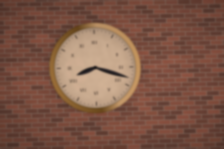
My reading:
h=8 m=18
